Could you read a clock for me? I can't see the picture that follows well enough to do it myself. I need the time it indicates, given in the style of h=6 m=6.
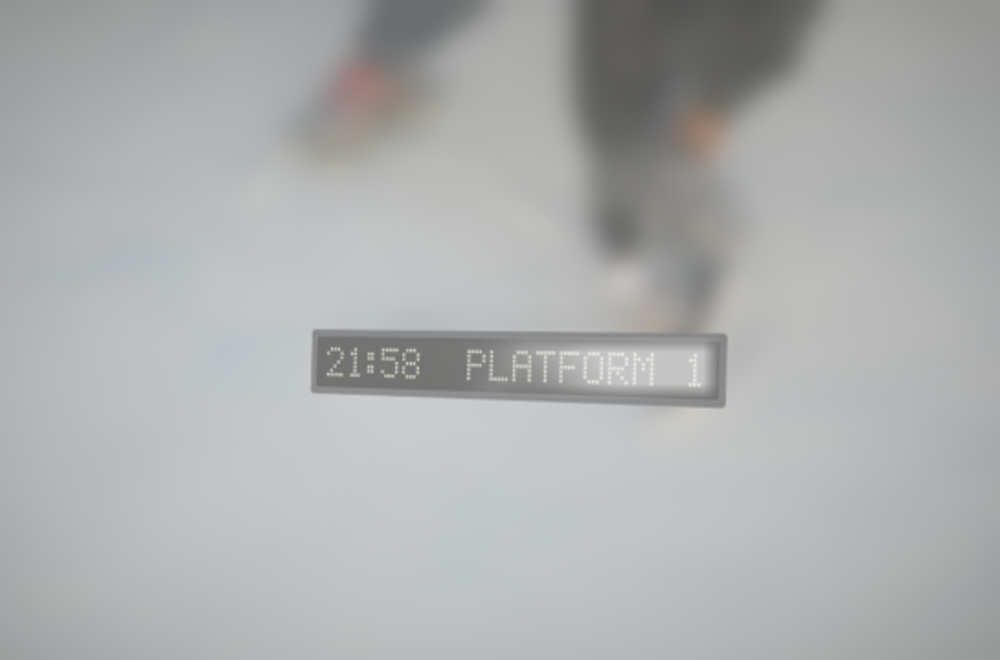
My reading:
h=21 m=58
